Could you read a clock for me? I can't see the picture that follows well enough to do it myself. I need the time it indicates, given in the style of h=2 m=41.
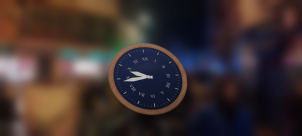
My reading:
h=9 m=44
